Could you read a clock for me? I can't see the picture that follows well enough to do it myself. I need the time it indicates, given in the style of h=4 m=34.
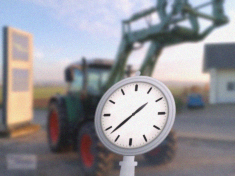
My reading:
h=1 m=38
